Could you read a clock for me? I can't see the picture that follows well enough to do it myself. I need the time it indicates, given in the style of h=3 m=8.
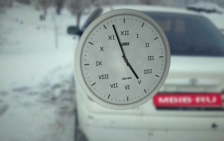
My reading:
h=4 m=57
